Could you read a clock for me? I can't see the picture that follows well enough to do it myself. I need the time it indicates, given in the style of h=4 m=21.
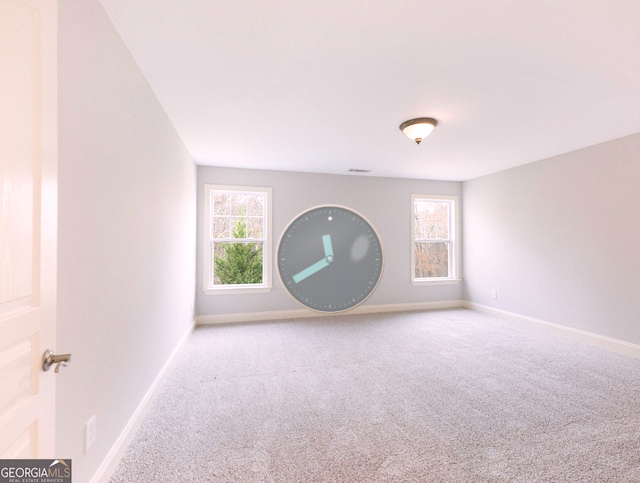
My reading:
h=11 m=40
